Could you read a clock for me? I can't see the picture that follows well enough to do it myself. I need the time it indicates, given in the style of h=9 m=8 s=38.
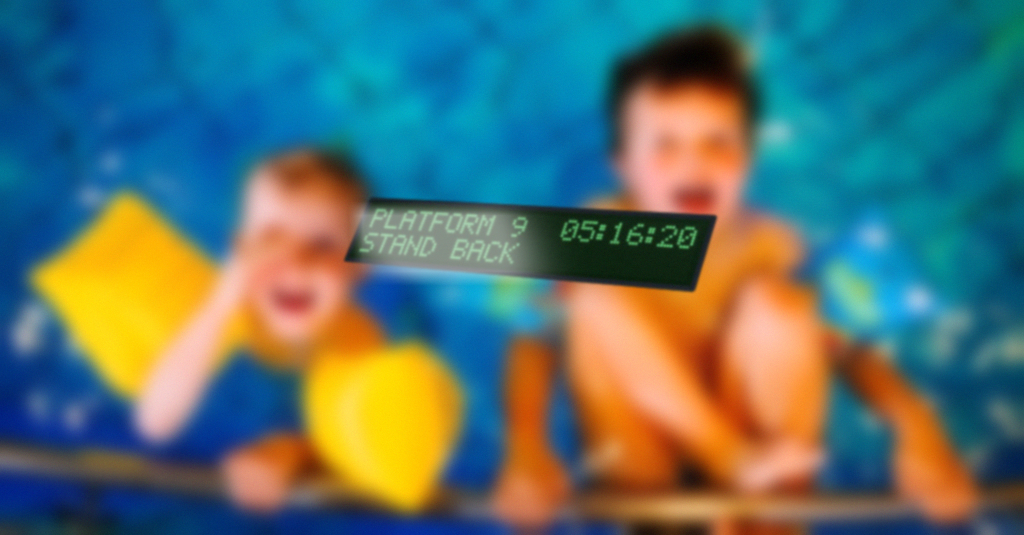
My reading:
h=5 m=16 s=20
